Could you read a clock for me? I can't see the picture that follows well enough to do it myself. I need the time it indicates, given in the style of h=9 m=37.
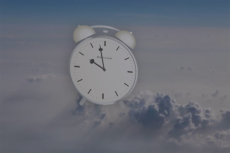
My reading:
h=9 m=58
